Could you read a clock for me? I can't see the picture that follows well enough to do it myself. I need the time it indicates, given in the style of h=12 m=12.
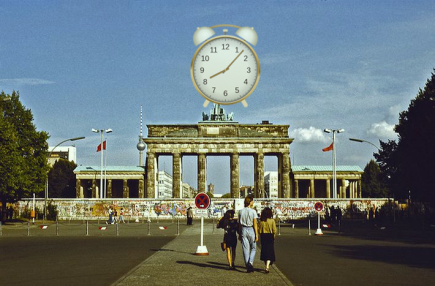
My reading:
h=8 m=7
